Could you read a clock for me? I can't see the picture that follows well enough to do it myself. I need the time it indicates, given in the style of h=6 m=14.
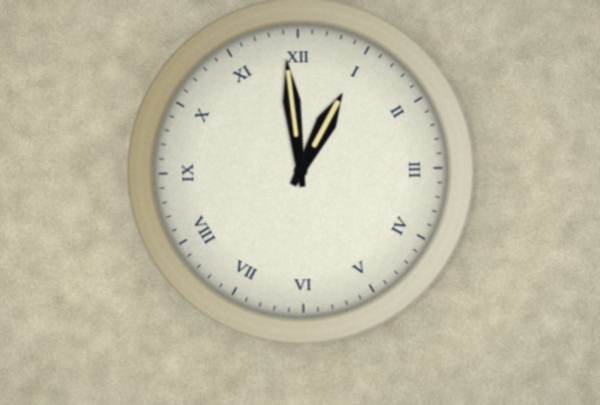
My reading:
h=12 m=59
